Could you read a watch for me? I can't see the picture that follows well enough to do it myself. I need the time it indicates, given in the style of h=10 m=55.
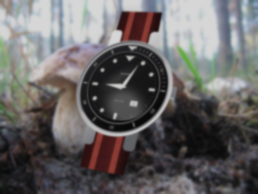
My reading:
h=9 m=4
